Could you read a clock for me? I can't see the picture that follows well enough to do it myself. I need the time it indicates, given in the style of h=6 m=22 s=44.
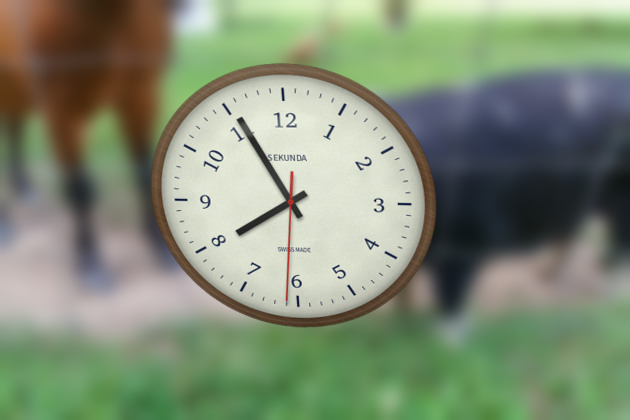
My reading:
h=7 m=55 s=31
